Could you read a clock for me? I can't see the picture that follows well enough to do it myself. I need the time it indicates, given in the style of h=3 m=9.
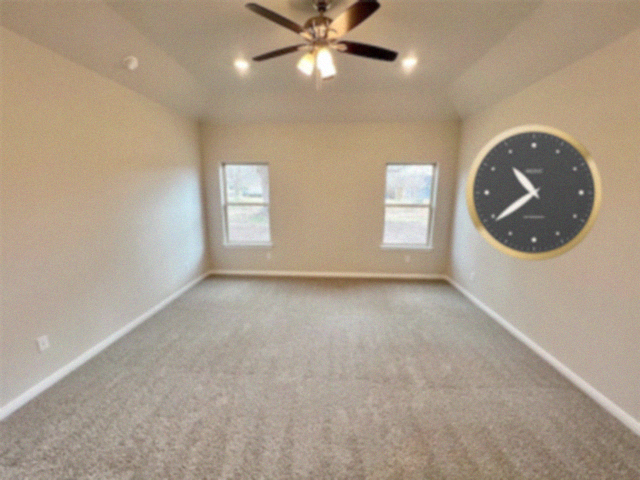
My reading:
h=10 m=39
